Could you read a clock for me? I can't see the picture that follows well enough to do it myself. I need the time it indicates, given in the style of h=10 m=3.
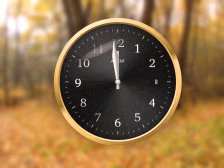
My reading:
h=11 m=59
